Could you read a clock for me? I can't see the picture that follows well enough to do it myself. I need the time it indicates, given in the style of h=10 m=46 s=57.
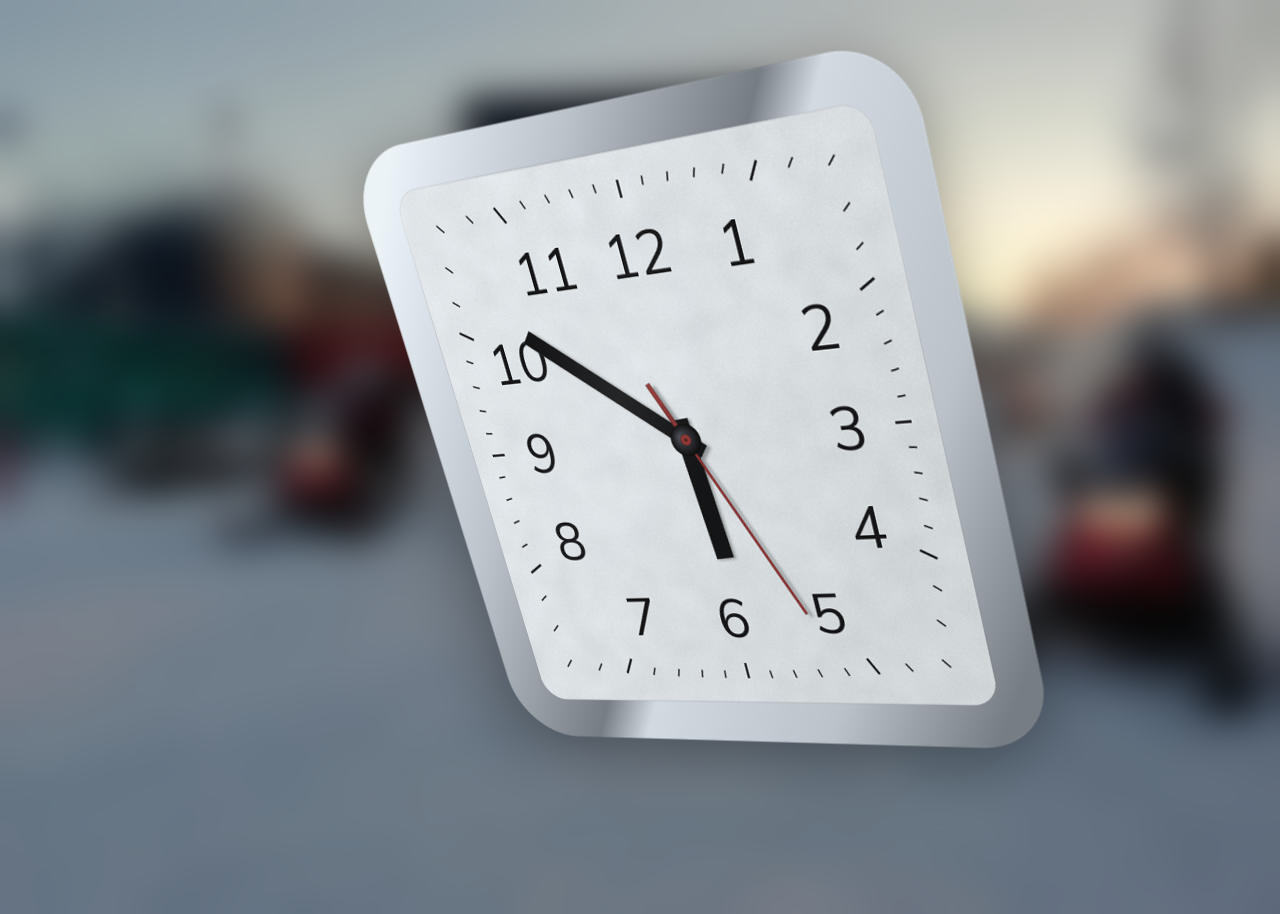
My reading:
h=5 m=51 s=26
